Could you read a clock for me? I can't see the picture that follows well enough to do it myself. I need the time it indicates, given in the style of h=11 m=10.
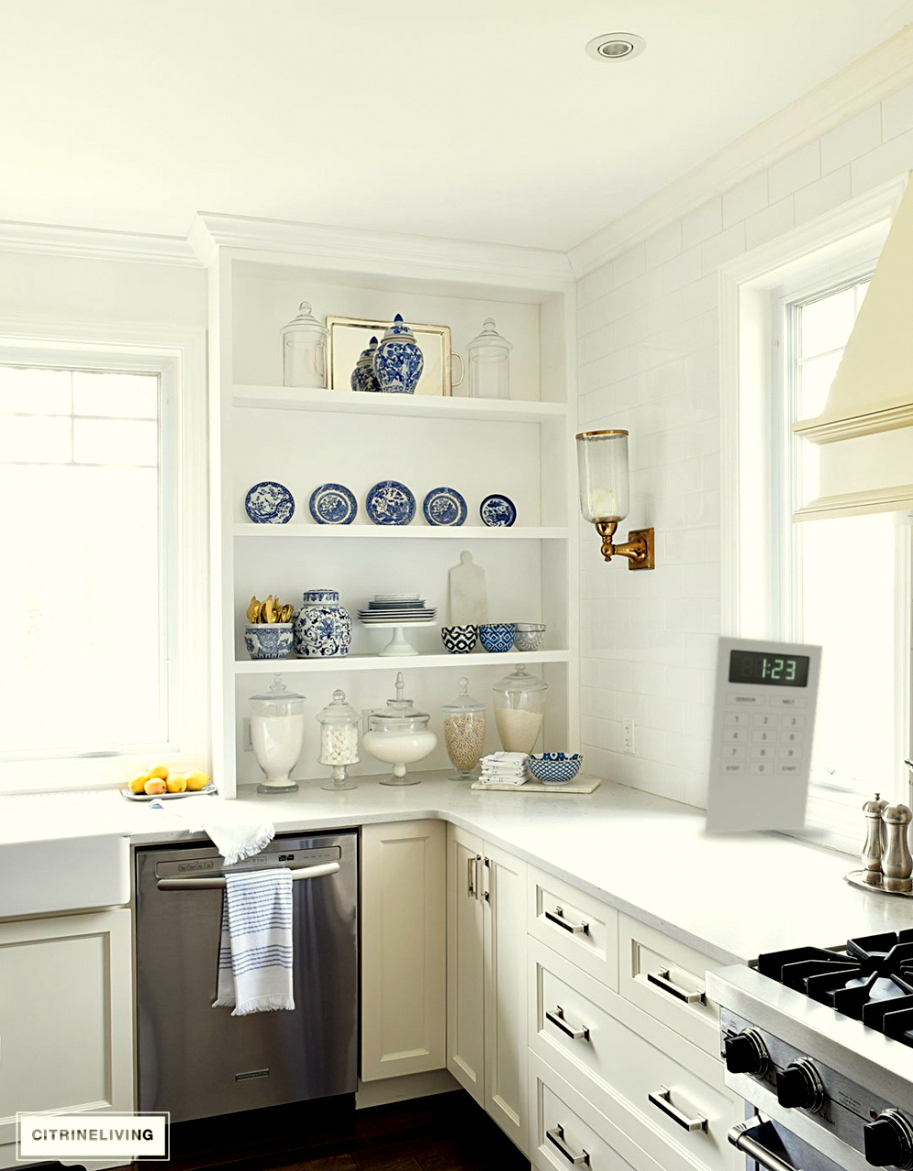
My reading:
h=1 m=23
